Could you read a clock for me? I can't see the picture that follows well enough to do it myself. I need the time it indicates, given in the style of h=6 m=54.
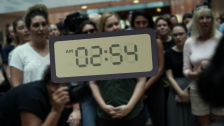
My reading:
h=2 m=54
